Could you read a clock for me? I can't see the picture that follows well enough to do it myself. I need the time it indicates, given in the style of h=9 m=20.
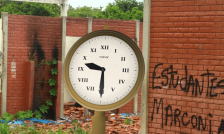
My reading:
h=9 m=30
